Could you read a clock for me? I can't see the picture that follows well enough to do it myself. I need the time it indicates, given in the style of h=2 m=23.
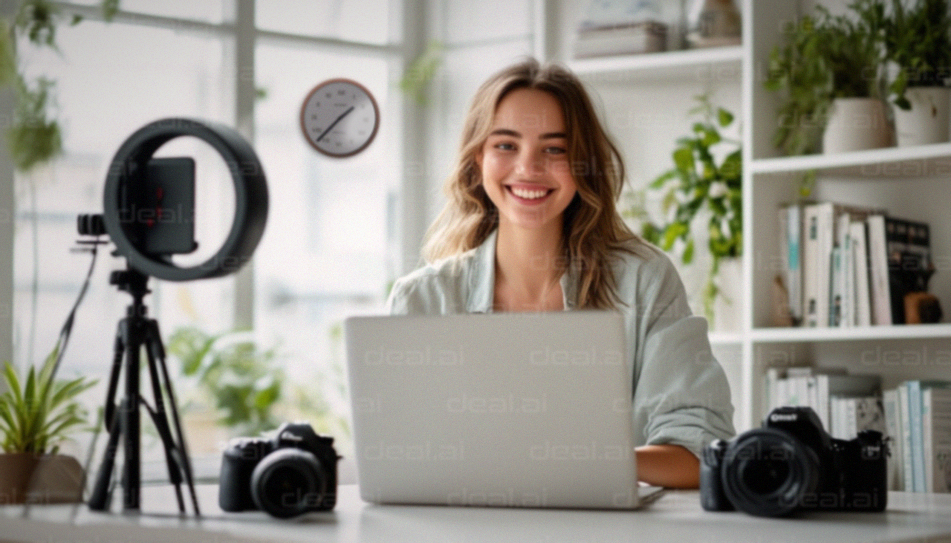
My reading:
h=1 m=37
